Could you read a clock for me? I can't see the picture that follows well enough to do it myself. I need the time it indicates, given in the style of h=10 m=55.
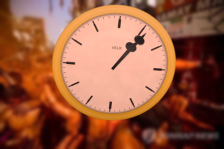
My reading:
h=1 m=6
